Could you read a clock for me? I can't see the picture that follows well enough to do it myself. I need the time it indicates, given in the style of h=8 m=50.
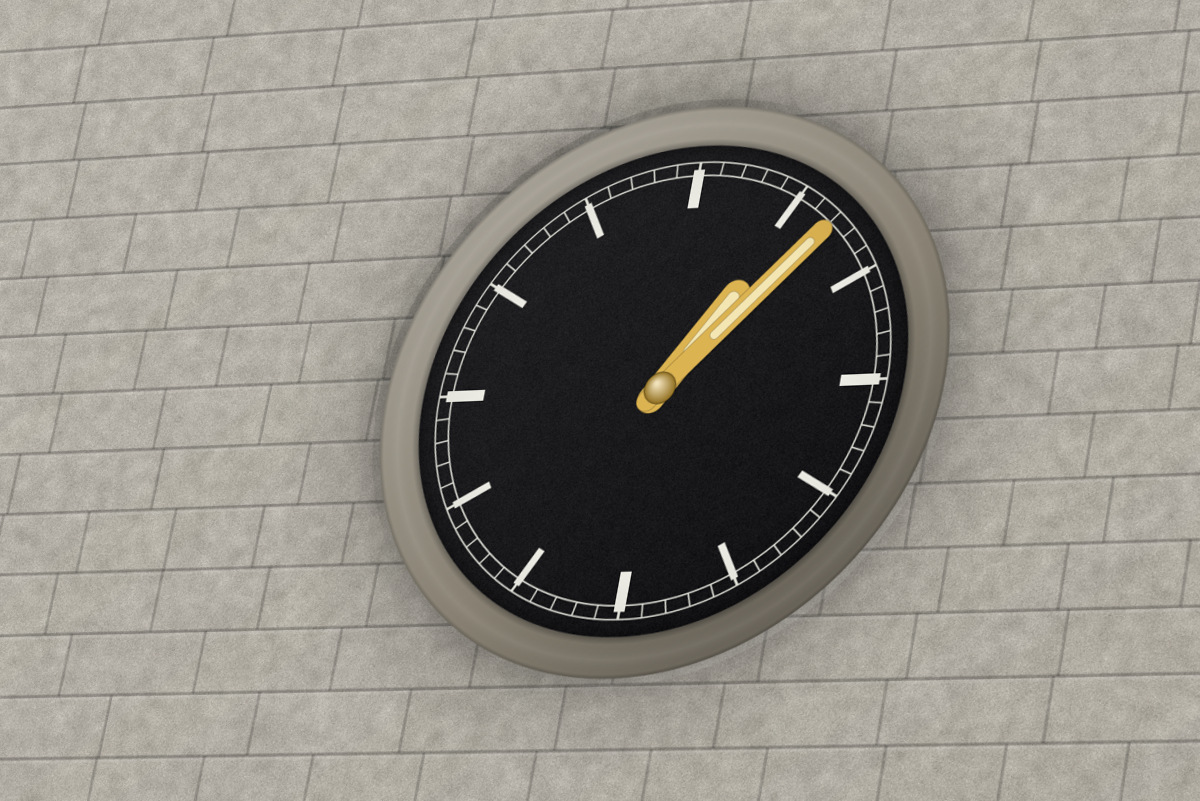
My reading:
h=1 m=7
